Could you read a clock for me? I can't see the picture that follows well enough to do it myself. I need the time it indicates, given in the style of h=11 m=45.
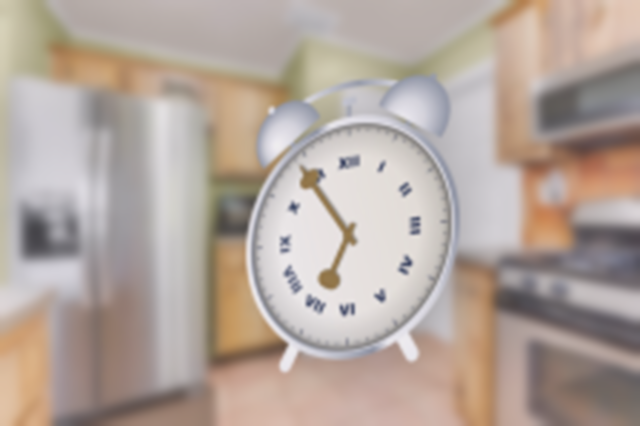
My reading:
h=6 m=54
